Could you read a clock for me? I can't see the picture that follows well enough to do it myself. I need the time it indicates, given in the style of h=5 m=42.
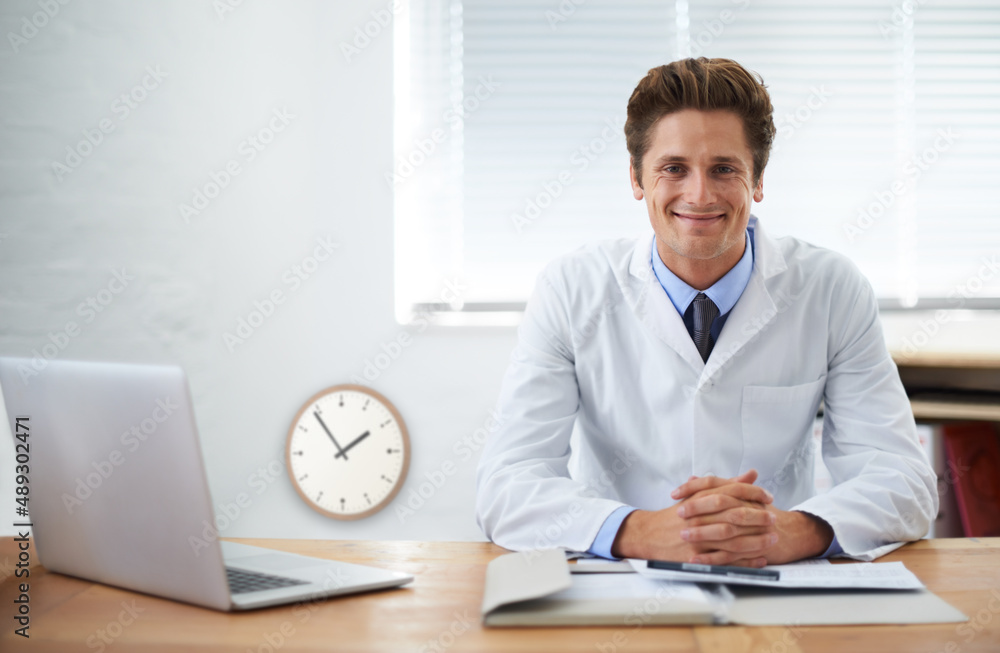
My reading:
h=1 m=54
